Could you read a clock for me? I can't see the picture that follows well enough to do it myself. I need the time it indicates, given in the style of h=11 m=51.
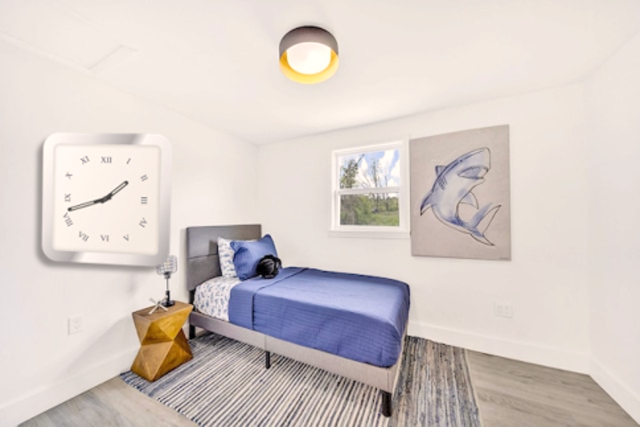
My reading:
h=1 m=42
